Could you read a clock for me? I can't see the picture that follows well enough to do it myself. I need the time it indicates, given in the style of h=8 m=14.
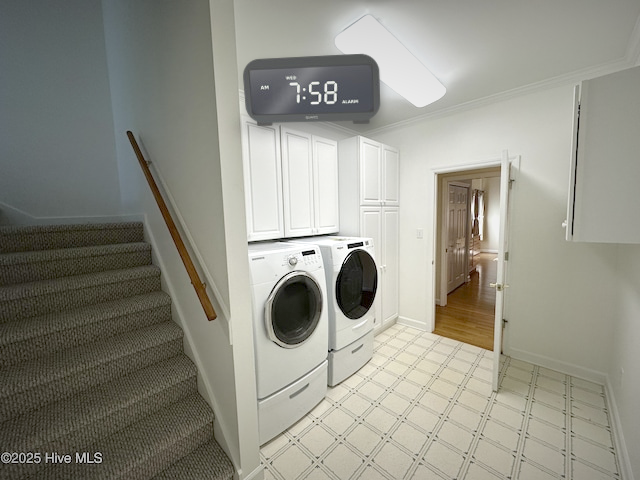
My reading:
h=7 m=58
